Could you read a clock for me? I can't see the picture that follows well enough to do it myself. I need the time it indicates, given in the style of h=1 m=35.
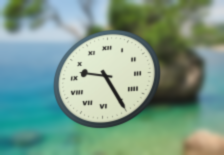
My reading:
h=9 m=25
